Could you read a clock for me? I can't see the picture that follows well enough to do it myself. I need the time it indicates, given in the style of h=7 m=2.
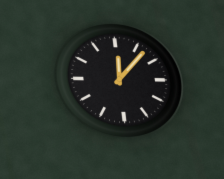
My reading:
h=12 m=7
